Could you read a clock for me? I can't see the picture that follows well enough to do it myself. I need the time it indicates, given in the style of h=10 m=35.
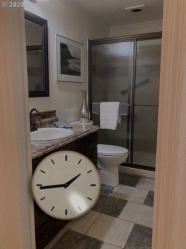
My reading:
h=1 m=44
